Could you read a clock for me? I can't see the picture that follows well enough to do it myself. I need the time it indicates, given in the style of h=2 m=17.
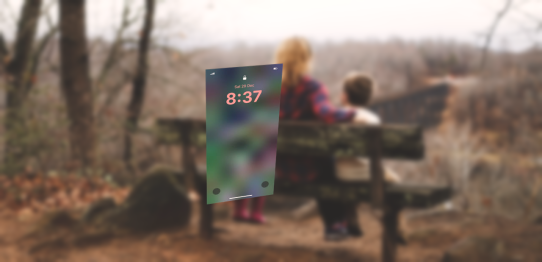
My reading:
h=8 m=37
